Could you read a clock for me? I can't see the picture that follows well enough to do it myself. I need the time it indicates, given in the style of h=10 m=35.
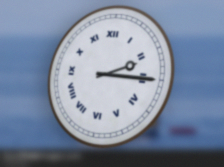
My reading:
h=2 m=15
